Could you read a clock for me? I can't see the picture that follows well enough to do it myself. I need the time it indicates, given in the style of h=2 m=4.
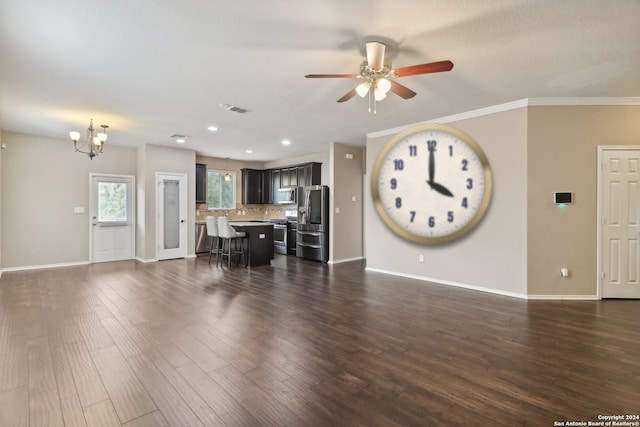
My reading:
h=4 m=0
